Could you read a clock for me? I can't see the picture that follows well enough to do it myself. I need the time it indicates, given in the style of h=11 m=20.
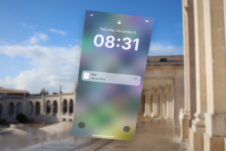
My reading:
h=8 m=31
